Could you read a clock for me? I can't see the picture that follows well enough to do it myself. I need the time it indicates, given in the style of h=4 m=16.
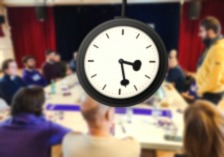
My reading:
h=3 m=28
